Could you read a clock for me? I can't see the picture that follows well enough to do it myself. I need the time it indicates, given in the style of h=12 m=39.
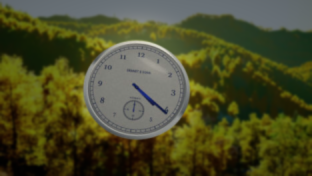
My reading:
h=4 m=21
